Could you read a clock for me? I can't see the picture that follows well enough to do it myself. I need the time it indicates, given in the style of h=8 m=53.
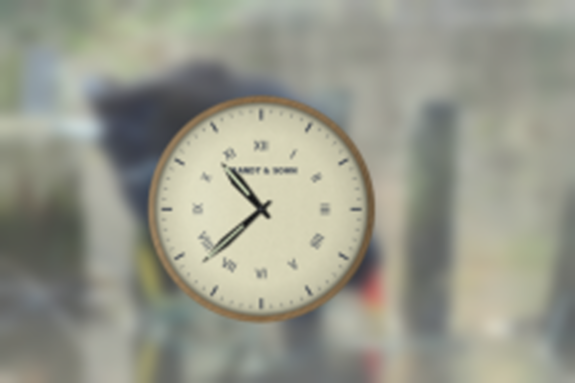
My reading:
h=10 m=38
